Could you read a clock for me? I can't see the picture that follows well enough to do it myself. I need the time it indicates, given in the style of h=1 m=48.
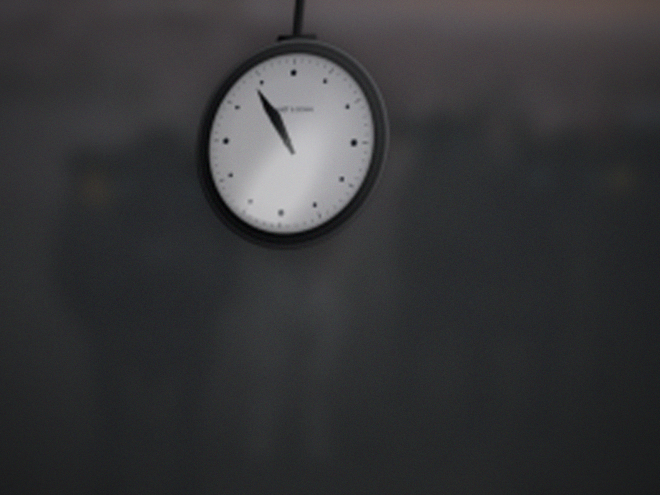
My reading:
h=10 m=54
